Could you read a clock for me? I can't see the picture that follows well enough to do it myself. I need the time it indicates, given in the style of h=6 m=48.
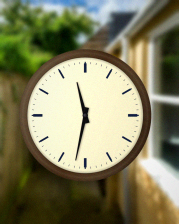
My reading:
h=11 m=32
